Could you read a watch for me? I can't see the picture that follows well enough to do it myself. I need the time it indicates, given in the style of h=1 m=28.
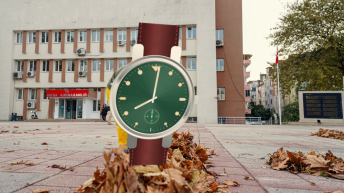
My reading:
h=8 m=1
